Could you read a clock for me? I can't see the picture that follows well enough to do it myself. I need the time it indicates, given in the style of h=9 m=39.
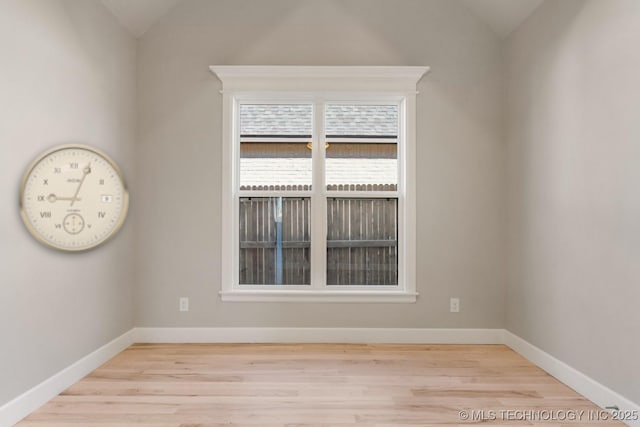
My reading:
h=9 m=4
